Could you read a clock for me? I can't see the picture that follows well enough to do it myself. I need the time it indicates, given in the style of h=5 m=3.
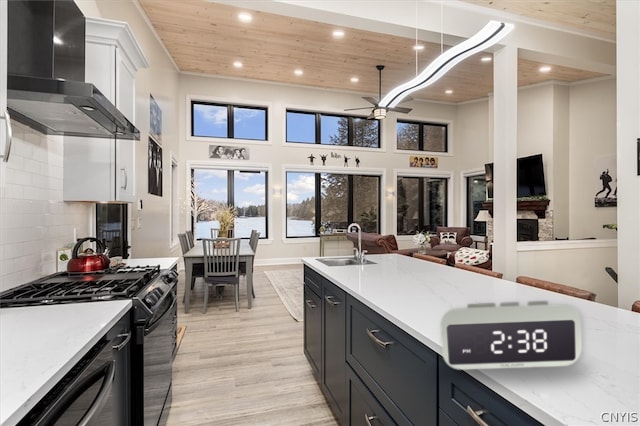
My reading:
h=2 m=38
